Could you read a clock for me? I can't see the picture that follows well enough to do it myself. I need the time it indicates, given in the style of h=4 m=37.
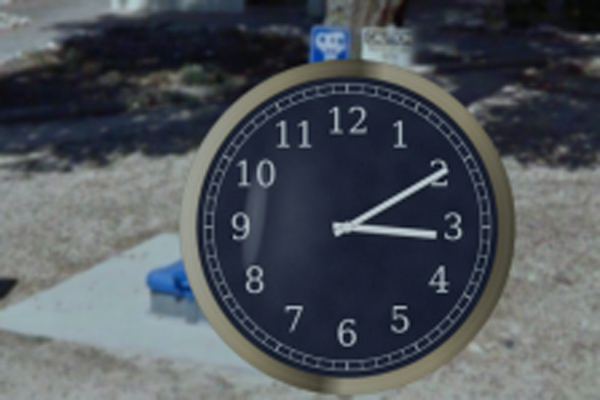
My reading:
h=3 m=10
